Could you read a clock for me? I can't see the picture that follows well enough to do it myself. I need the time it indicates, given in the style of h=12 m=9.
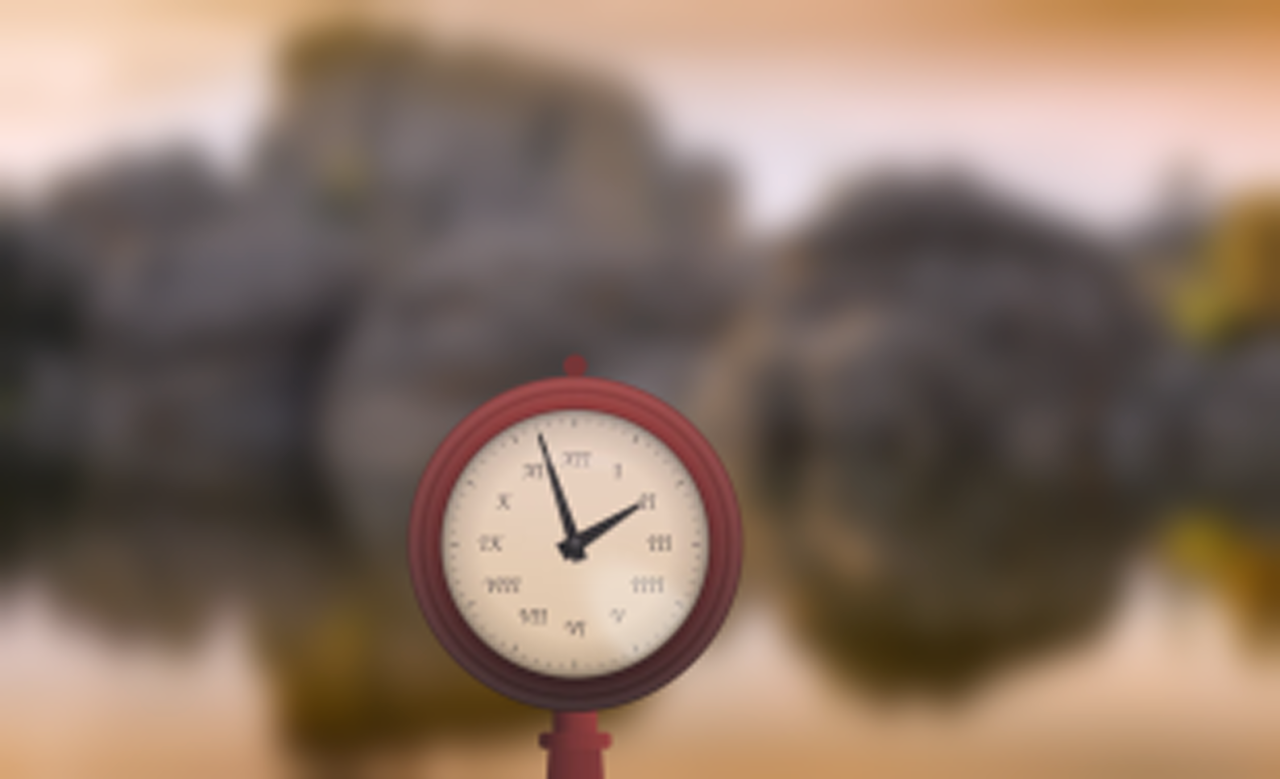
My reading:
h=1 m=57
